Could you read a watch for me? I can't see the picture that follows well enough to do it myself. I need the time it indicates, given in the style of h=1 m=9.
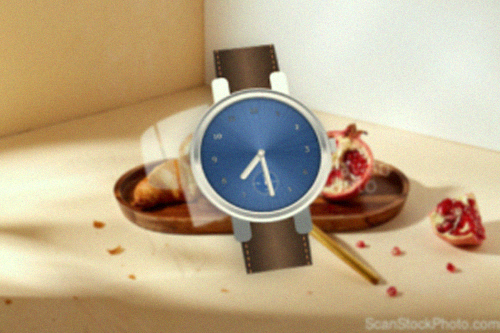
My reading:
h=7 m=29
